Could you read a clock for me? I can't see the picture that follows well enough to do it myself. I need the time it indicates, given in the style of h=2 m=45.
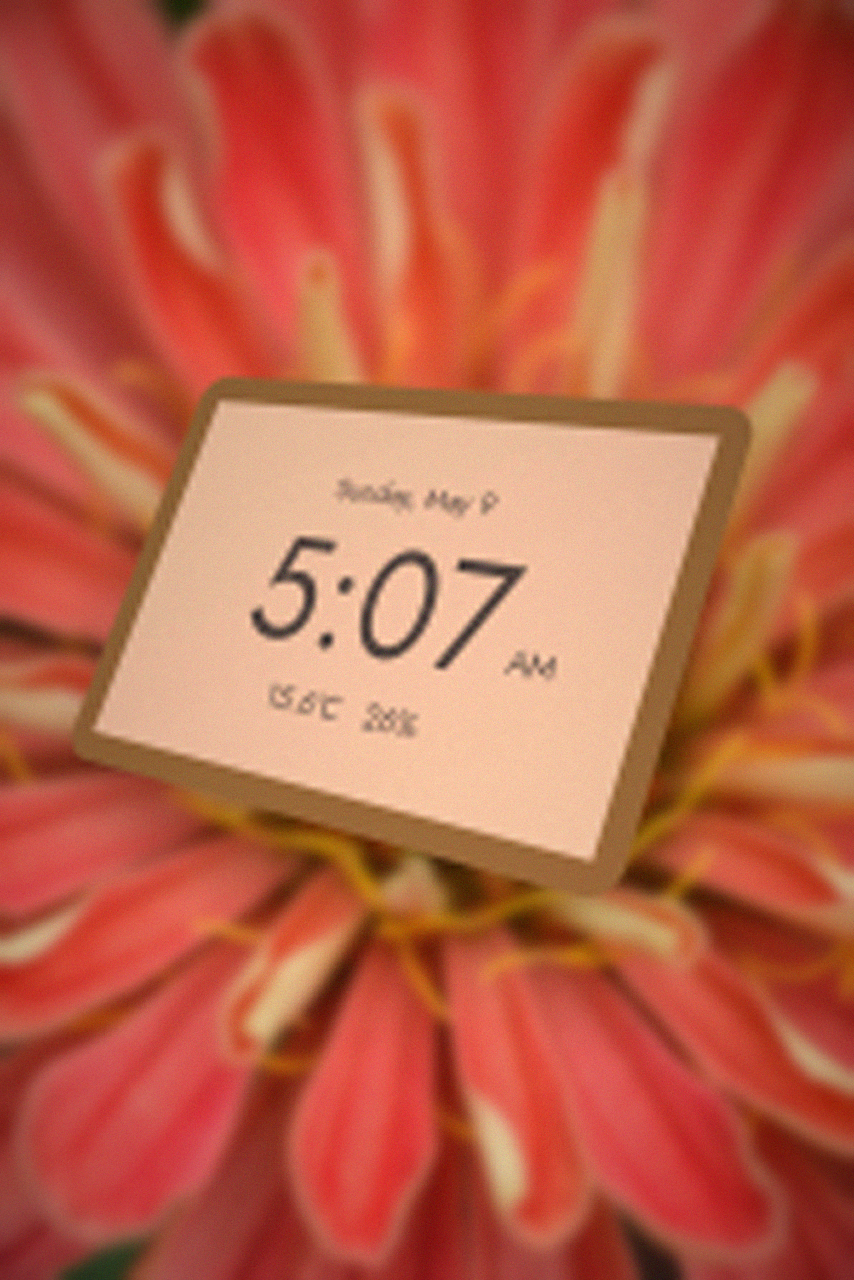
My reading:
h=5 m=7
